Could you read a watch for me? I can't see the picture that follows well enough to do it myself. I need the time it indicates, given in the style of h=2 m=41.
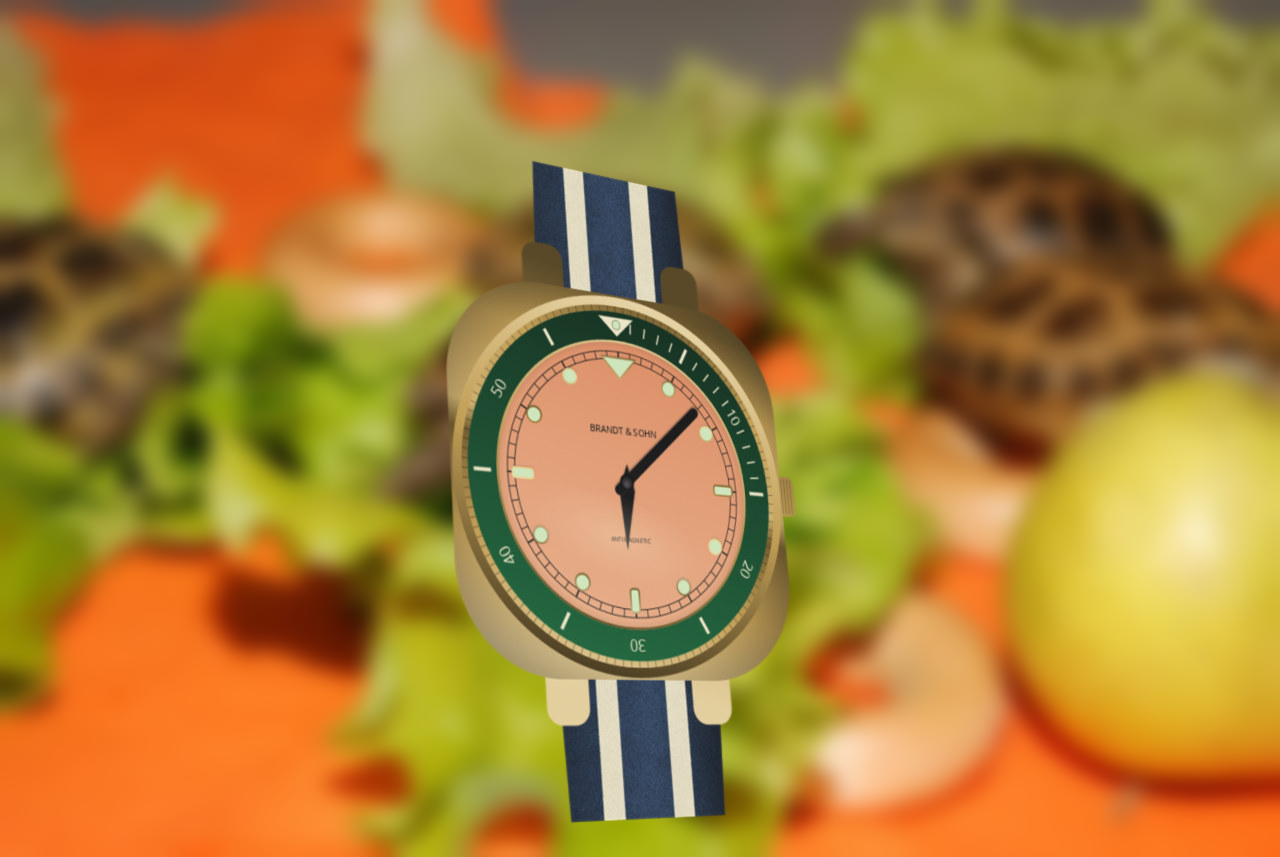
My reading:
h=6 m=8
